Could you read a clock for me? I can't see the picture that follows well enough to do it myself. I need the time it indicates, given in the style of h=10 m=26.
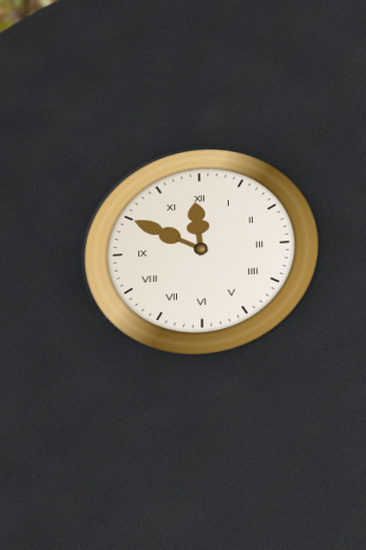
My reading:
h=11 m=50
